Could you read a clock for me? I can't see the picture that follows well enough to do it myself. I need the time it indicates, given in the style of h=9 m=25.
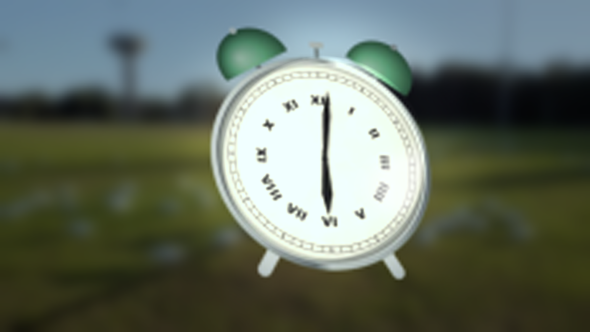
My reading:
h=6 m=1
